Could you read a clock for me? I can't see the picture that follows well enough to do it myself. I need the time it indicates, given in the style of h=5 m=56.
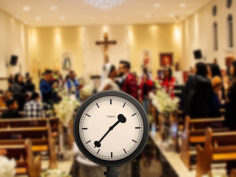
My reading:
h=1 m=37
